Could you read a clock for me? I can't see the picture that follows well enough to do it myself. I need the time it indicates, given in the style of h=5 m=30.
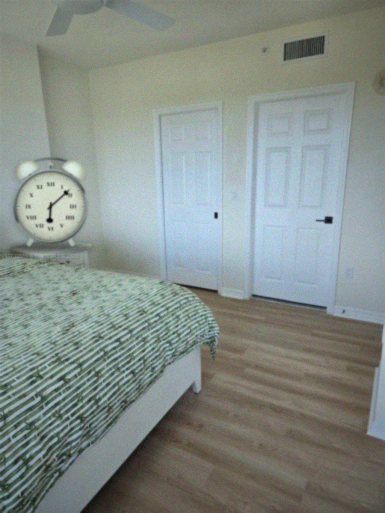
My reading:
h=6 m=8
